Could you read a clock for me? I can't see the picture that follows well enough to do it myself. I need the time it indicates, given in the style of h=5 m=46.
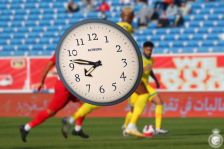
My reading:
h=7 m=47
